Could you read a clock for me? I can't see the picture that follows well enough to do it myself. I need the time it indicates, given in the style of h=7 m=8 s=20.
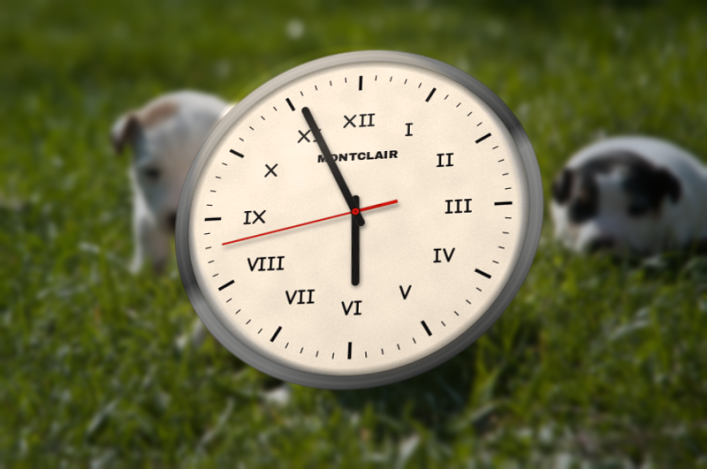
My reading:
h=5 m=55 s=43
